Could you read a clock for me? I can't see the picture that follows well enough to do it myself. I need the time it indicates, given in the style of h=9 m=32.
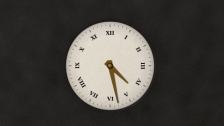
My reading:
h=4 m=28
